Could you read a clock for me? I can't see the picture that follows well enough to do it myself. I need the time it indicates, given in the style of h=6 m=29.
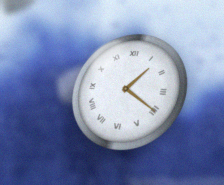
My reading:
h=1 m=20
